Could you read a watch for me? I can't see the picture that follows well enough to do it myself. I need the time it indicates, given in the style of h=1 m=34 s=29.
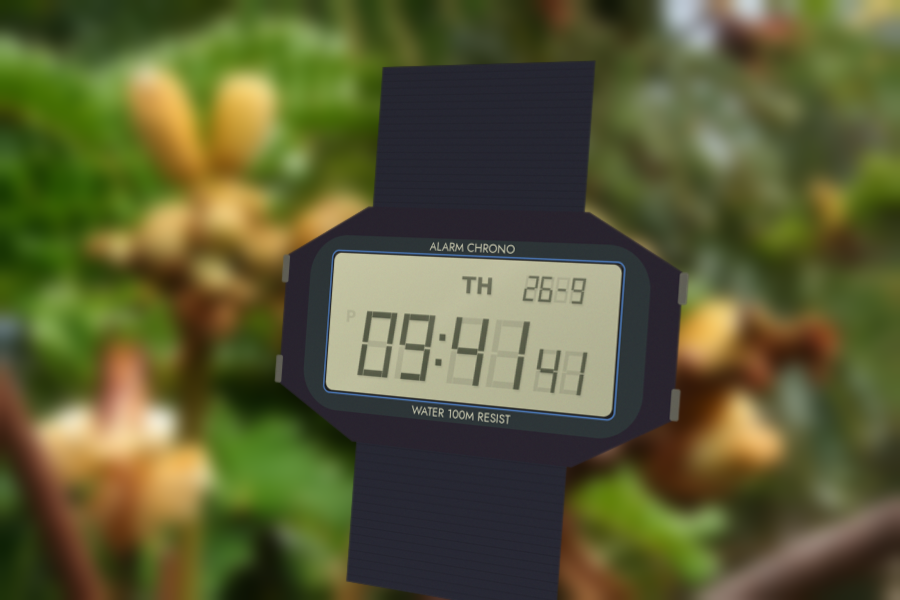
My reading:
h=9 m=41 s=41
